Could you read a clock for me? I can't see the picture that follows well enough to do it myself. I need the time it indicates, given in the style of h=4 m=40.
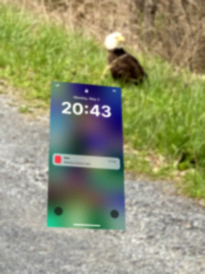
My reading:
h=20 m=43
